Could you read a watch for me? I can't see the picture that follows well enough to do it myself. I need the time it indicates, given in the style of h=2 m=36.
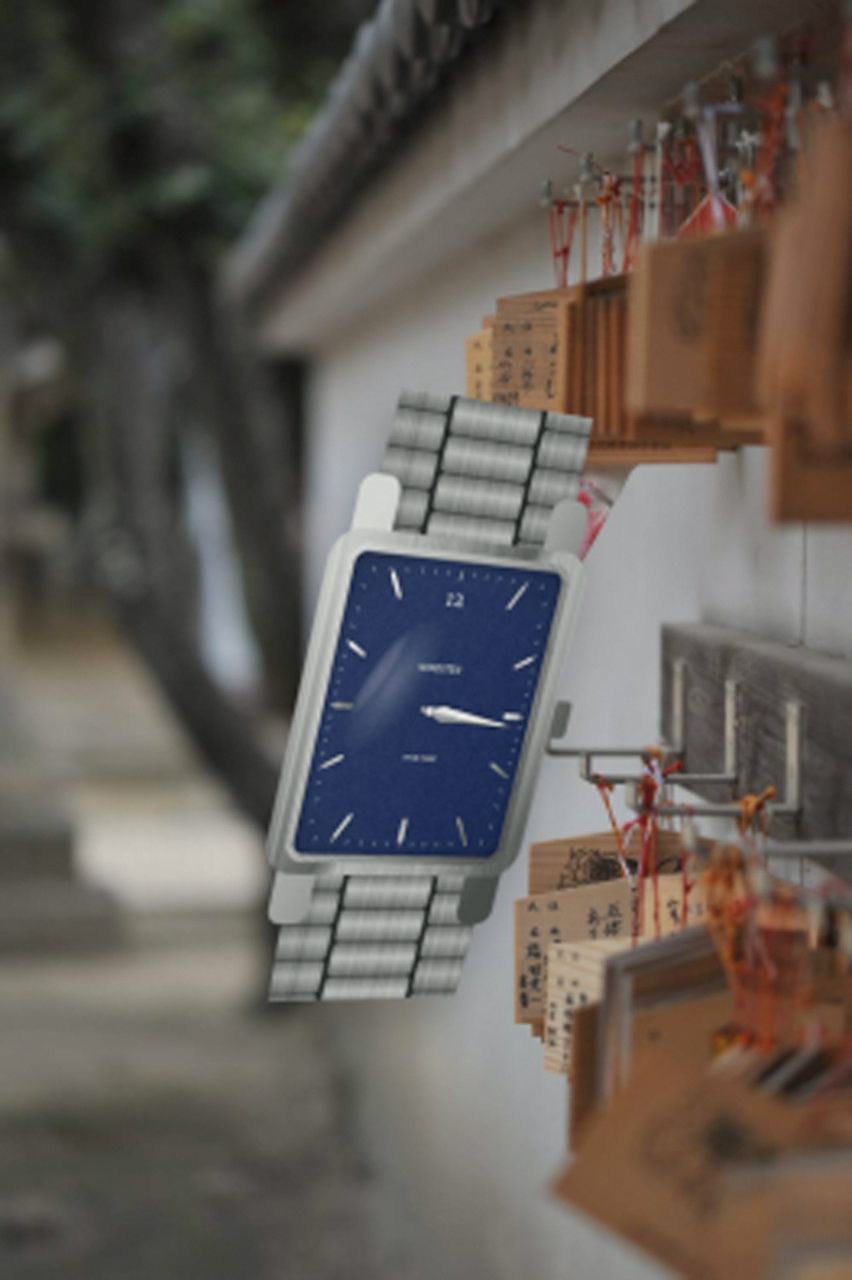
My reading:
h=3 m=16
